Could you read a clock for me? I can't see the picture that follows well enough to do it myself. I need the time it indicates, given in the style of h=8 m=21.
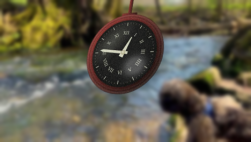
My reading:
h=12 m=46
